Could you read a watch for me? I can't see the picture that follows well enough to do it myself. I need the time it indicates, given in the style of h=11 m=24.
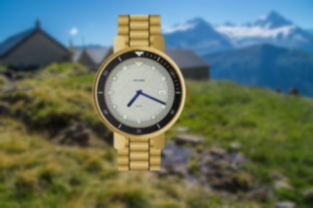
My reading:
h=7 m=19
